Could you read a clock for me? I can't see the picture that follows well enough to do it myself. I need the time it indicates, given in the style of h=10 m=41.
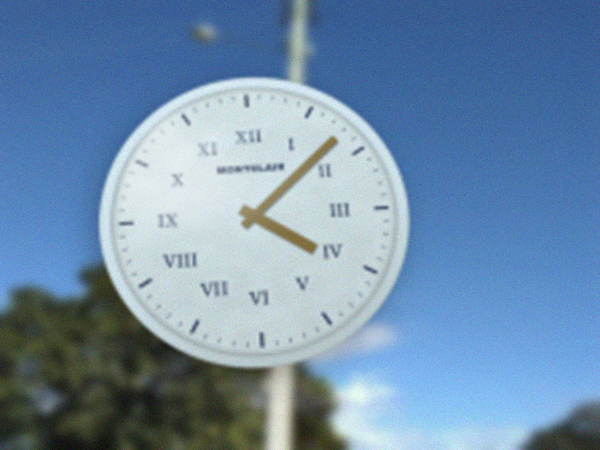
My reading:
h=4 m=8
